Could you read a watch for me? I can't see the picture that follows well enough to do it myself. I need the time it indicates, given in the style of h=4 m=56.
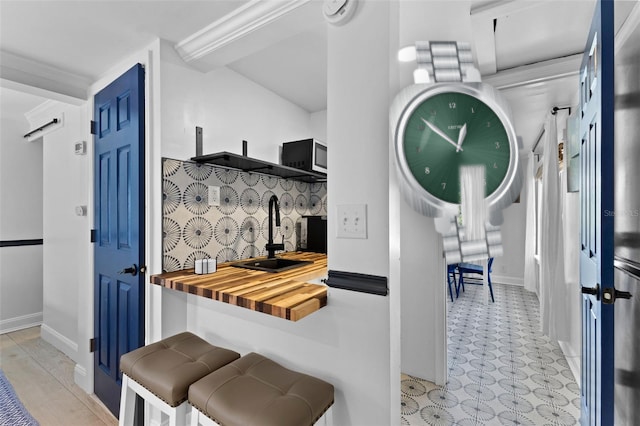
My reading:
h=12 m=52
